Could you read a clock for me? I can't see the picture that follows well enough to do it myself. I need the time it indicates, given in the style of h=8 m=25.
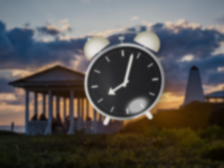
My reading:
h=8 m=3
